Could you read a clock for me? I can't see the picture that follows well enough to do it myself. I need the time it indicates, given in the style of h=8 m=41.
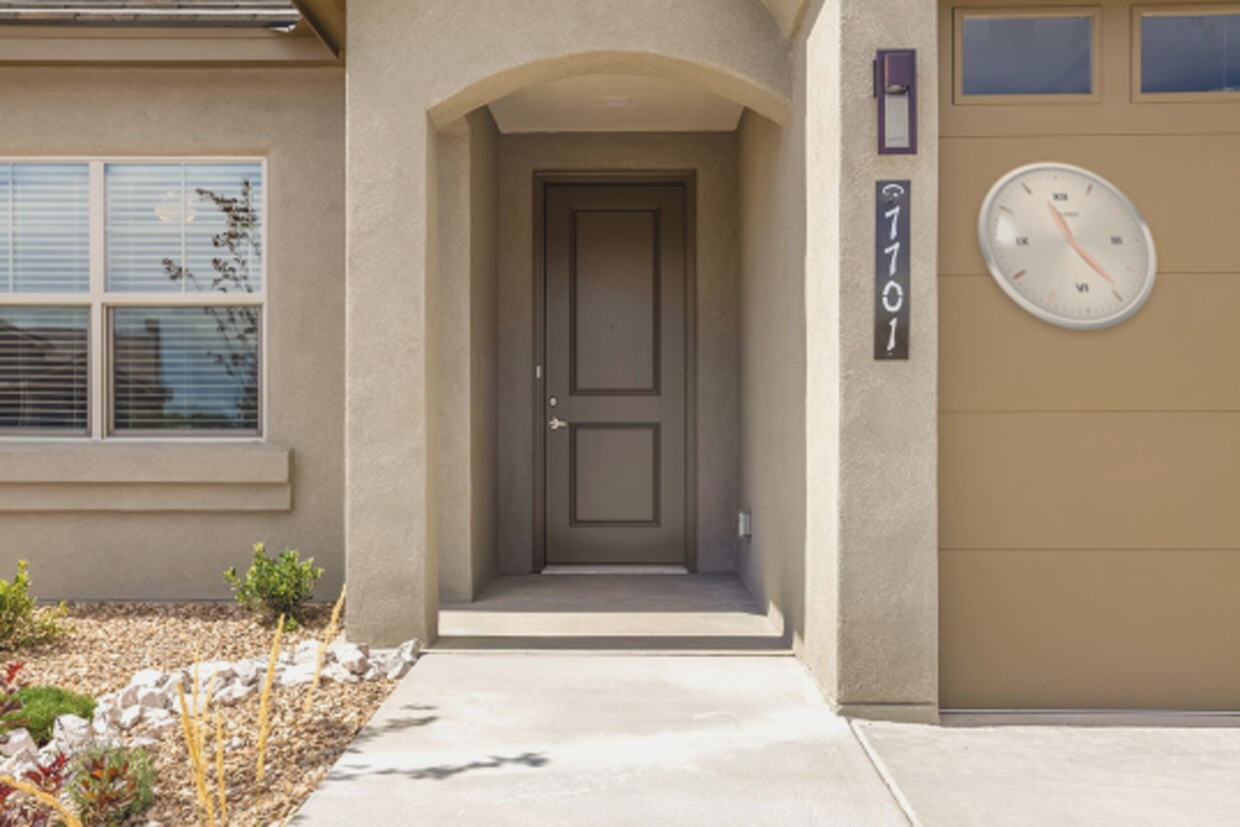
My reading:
h=11 m=24
